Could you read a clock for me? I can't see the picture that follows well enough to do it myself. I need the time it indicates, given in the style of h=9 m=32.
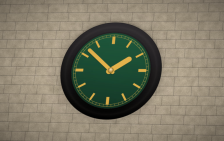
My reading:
h=1 m=52
